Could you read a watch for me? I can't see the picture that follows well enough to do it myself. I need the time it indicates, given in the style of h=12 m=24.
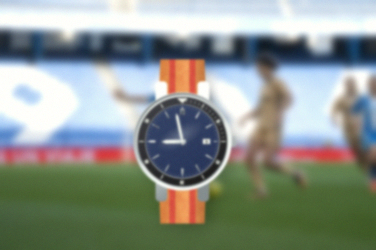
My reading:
h=8 m=58
